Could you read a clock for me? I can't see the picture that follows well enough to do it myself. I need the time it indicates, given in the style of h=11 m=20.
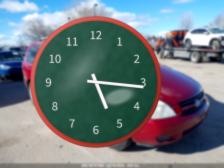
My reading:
h=5 m=16
